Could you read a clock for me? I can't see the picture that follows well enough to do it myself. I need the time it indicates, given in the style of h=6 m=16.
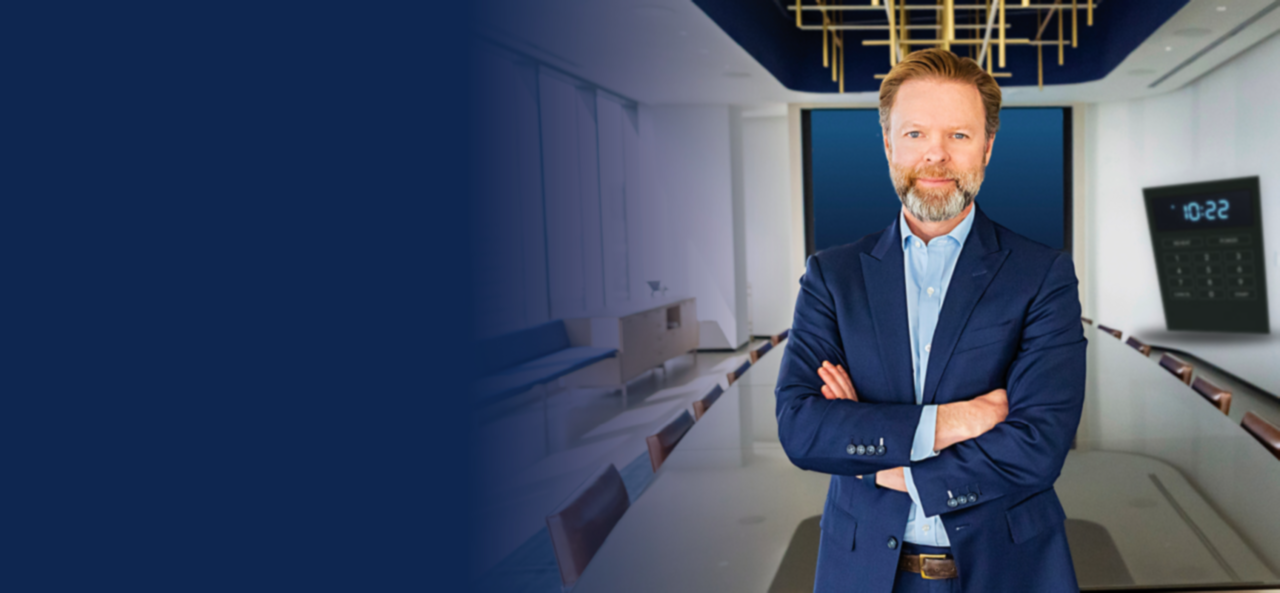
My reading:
h=10 m=22
